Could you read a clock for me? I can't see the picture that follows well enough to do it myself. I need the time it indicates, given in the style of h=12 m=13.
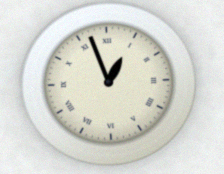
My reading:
h=12 m=57
